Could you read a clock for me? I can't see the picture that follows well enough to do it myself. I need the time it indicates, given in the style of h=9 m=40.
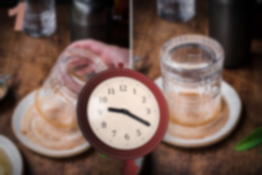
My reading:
h=9 m=20
